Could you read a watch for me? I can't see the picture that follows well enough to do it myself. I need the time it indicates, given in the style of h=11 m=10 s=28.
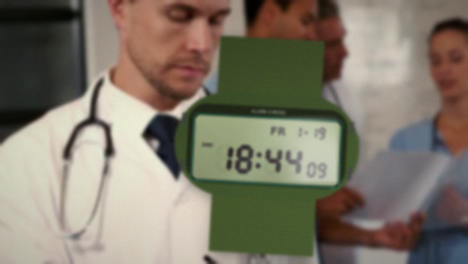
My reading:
h=18 m=44 s=9
